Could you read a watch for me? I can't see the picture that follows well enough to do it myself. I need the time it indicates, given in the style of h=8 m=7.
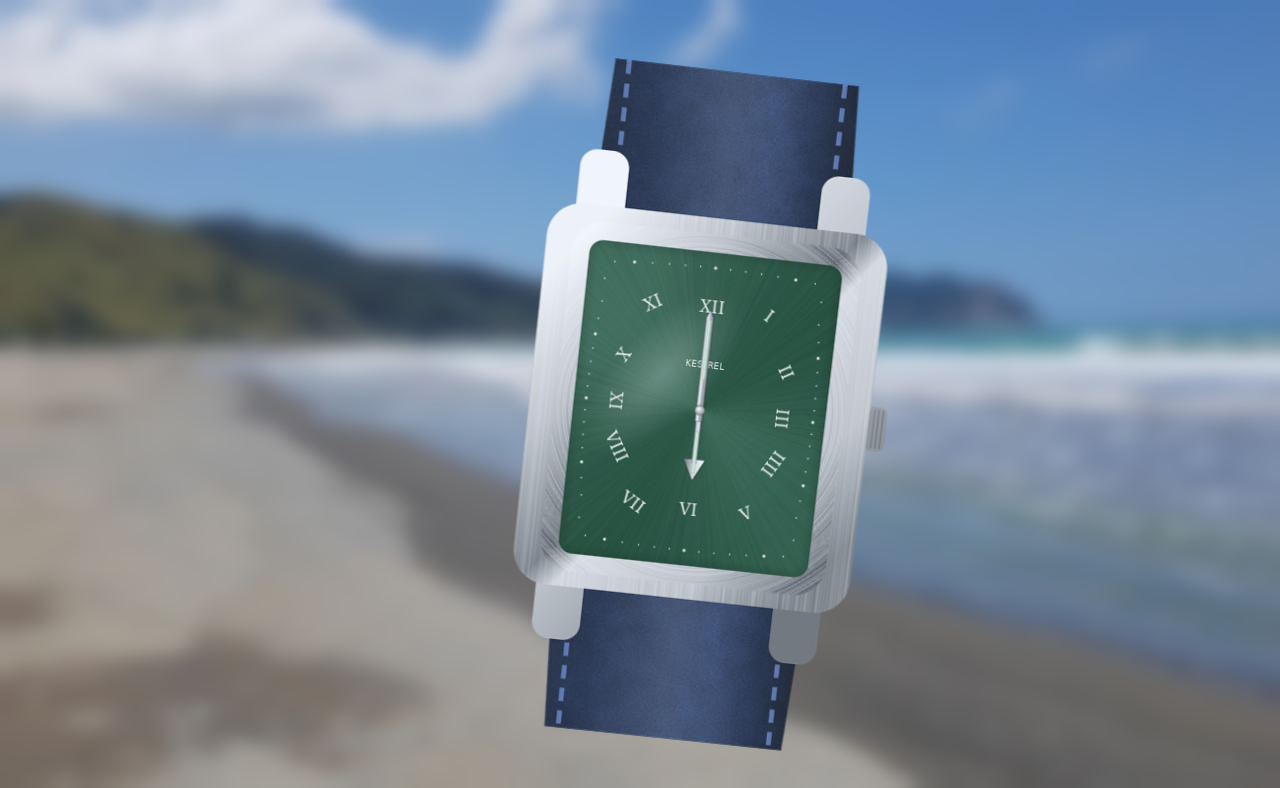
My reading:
h=6 m=0
